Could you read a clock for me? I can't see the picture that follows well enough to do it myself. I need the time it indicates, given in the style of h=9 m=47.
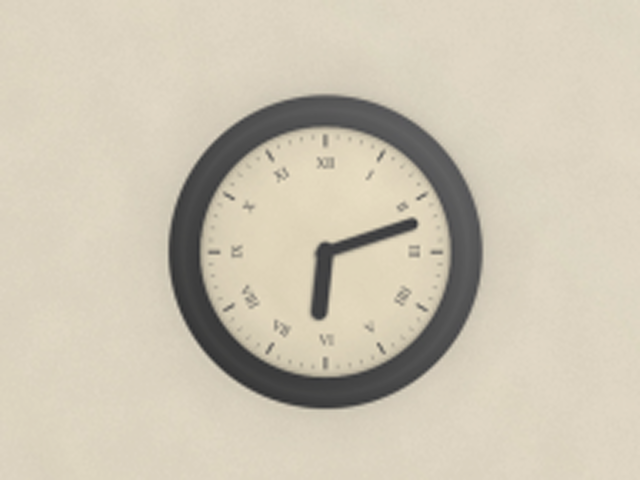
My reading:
h=6 m=12
